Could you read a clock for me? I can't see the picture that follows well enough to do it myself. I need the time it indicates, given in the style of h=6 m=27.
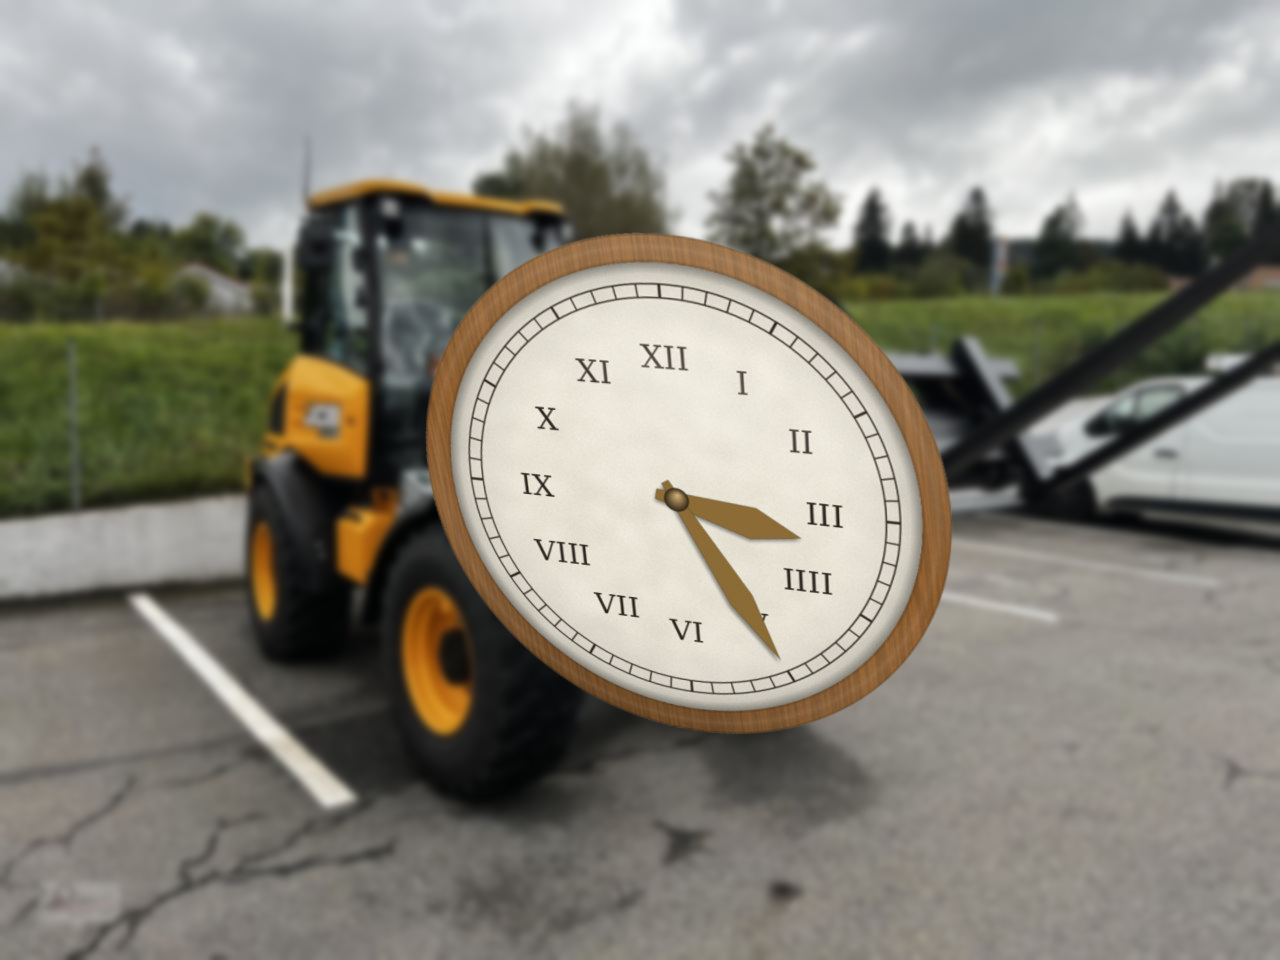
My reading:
h=3 m=25
